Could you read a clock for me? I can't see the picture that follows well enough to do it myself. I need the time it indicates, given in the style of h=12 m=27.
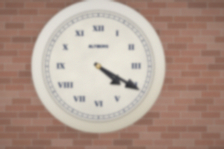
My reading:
h=4 m=20
